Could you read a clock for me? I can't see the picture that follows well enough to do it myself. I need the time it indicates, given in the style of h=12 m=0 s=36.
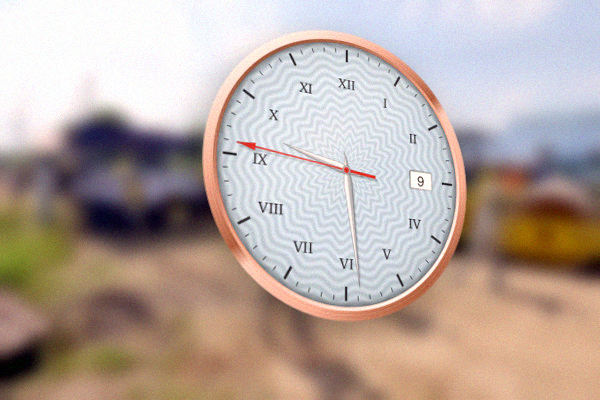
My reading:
h=9 m=28 s=46
